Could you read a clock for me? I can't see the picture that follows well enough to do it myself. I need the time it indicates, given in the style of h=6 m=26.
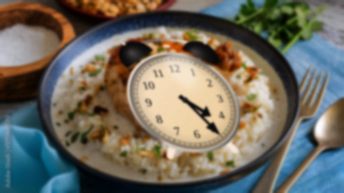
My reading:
h=4 m=25
